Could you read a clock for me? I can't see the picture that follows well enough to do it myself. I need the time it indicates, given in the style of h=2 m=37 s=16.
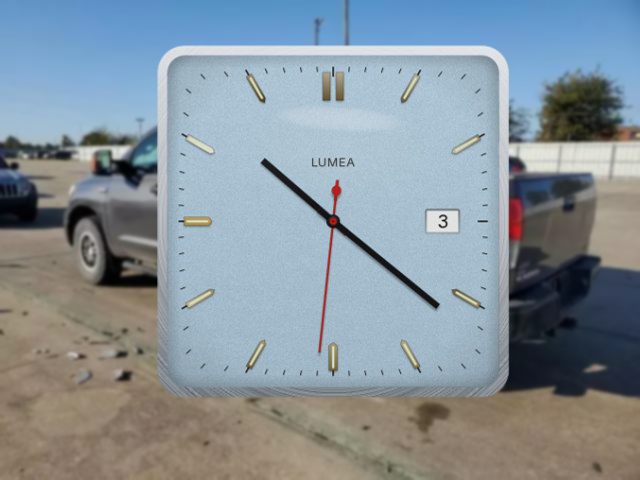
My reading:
h=10 m=21 s=31
